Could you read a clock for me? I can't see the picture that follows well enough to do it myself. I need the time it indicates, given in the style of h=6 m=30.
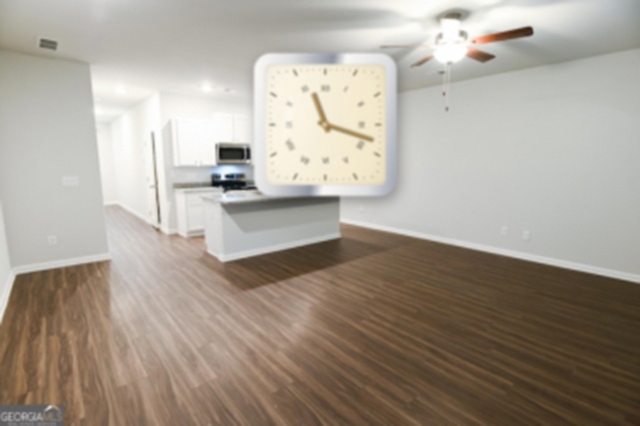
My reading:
h=11 m=18
